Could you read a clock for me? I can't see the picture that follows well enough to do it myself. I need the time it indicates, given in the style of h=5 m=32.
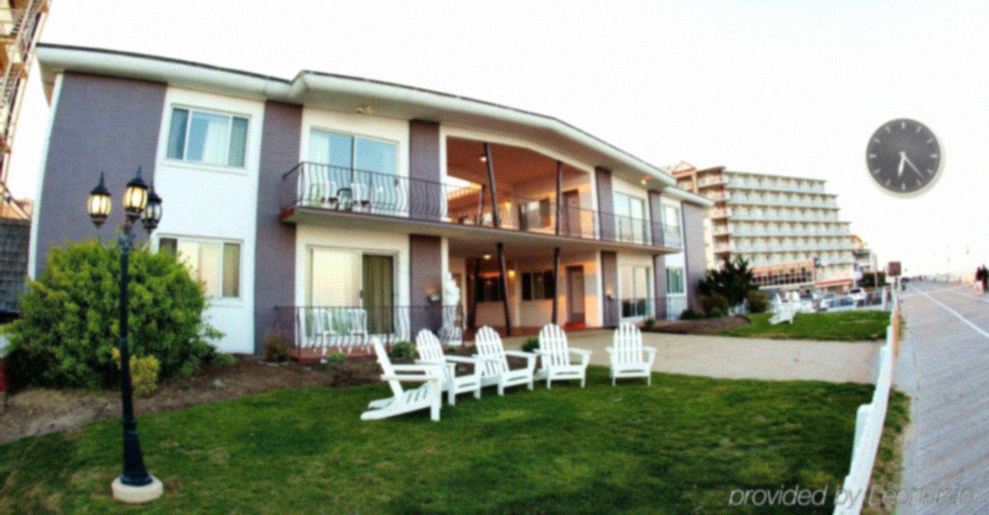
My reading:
h=6 m=23
